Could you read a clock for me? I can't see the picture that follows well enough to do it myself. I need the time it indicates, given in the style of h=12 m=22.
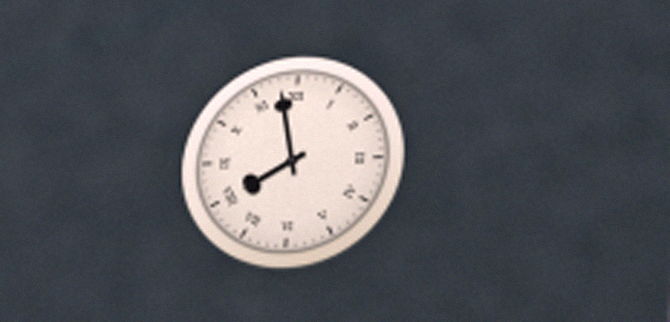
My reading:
h=7 m=58
